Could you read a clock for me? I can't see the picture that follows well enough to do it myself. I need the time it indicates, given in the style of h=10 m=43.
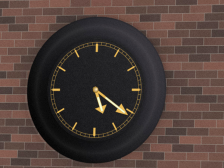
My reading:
h=5 m=21
